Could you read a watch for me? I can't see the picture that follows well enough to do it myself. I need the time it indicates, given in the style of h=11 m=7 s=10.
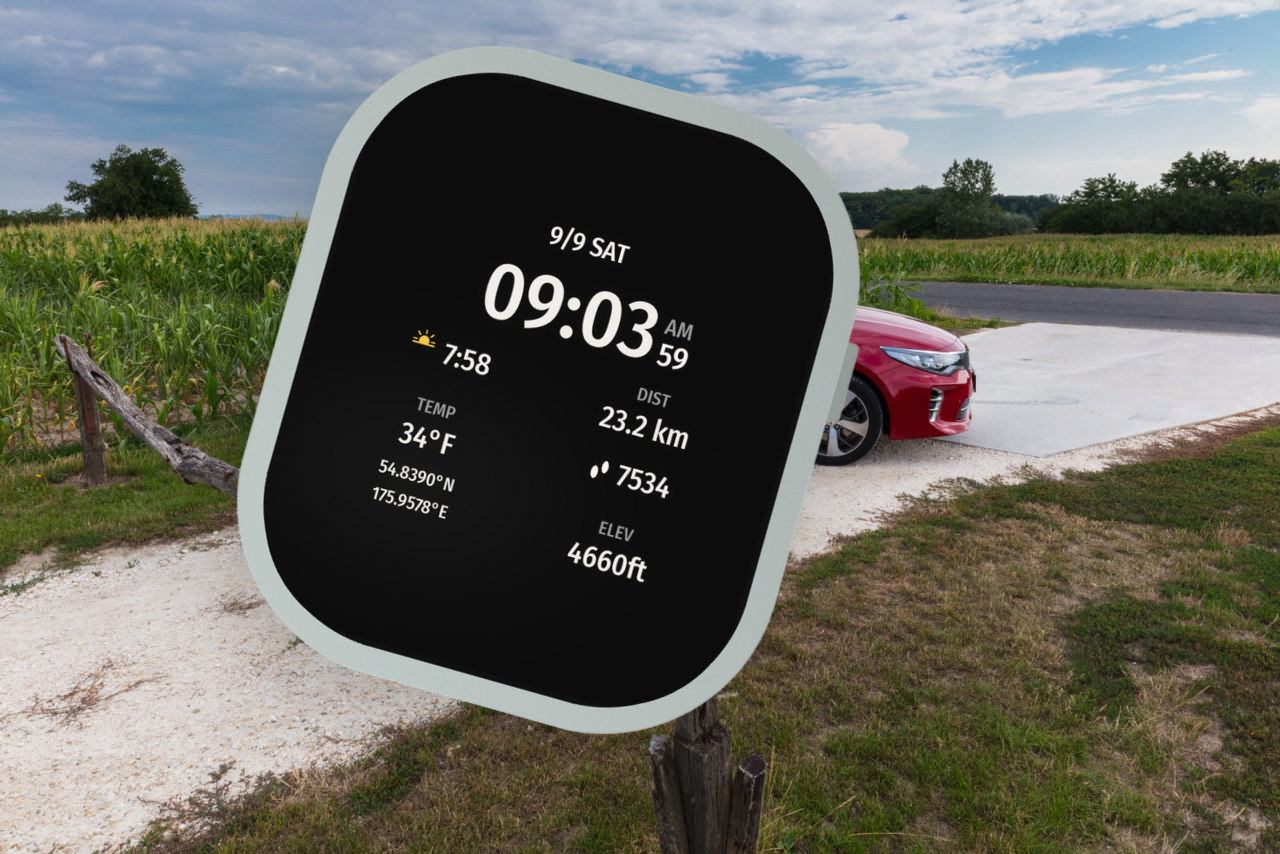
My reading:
h=9 m=3 s=59
